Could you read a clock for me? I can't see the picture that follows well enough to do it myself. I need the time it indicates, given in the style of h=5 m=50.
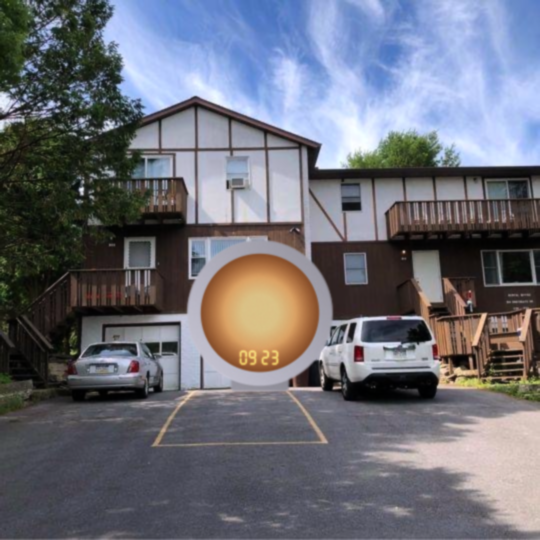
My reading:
h=9 m=23
